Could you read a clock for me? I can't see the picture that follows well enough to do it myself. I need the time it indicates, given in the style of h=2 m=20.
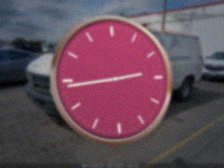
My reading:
h=2 m=44
